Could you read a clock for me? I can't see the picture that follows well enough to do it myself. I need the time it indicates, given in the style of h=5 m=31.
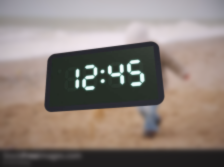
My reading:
h=12 m=45
